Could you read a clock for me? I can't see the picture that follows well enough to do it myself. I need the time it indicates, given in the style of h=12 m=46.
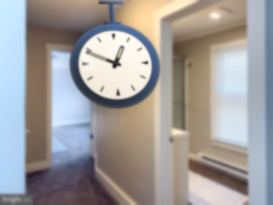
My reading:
h=12 m=49
